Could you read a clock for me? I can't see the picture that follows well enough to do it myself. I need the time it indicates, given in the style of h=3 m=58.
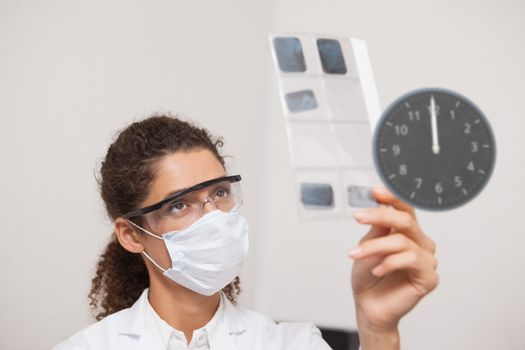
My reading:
h=12 m=0
